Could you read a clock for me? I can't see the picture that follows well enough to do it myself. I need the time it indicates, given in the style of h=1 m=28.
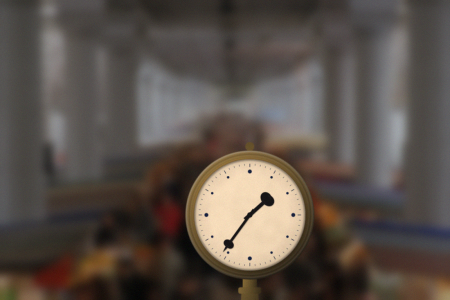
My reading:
h=1 m=36
